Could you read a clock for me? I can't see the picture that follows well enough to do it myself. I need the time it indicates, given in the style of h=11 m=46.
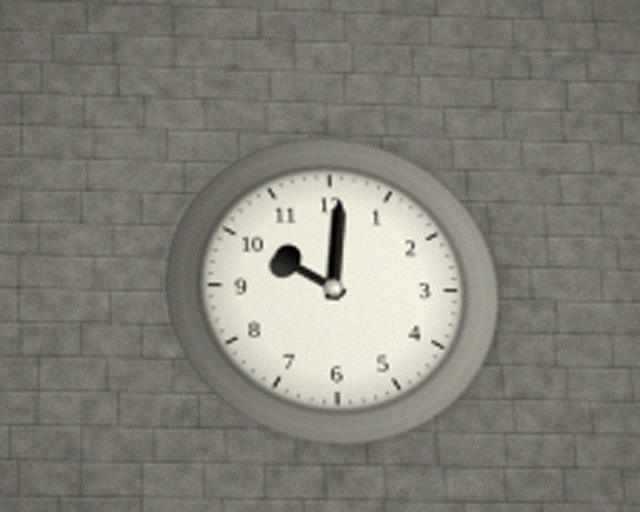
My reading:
h=10 m=1
